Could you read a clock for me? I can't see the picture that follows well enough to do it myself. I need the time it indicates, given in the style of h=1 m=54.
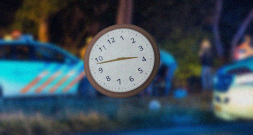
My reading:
h=3 m=48
